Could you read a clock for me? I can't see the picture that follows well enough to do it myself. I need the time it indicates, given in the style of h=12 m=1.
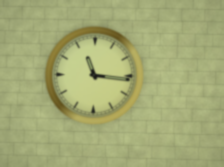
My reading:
h=11 m=16
